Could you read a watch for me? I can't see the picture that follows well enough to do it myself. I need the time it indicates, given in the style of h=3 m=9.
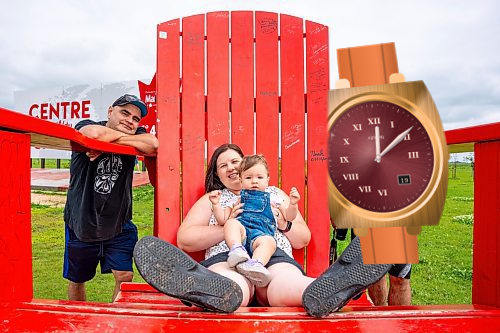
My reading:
h=12 m=9
